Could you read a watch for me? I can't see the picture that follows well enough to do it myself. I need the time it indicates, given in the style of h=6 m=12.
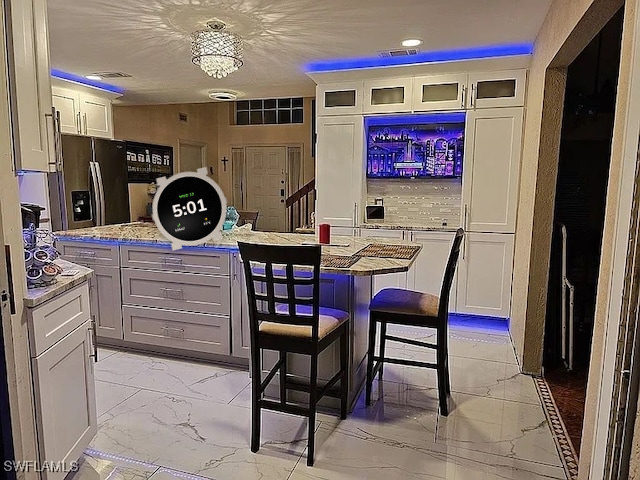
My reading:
h=5 m=1
